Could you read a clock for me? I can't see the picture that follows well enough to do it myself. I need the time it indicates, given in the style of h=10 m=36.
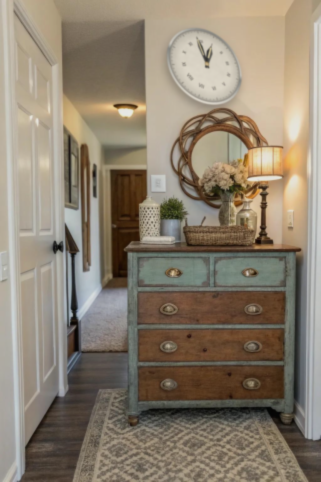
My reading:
h=12 m=59
